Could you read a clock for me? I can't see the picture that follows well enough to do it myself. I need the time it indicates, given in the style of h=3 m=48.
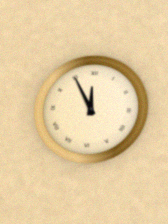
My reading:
h=11 m=55
